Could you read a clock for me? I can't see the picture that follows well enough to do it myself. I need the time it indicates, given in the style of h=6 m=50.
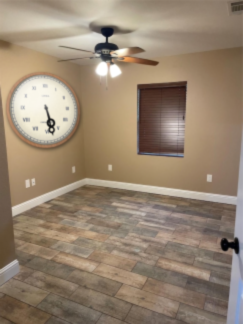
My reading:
h=5 m=28
